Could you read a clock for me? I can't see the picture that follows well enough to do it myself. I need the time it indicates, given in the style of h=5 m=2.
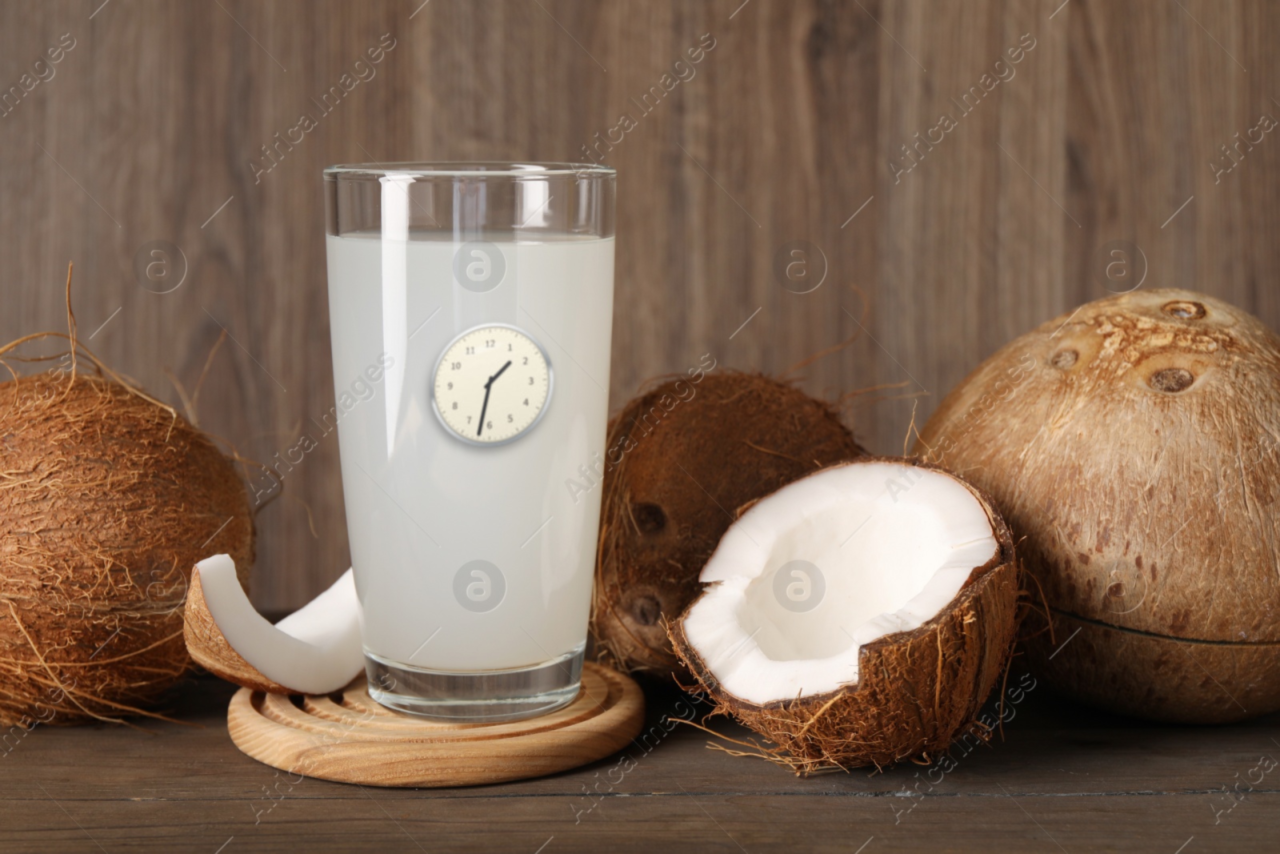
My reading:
h=1 m=32
